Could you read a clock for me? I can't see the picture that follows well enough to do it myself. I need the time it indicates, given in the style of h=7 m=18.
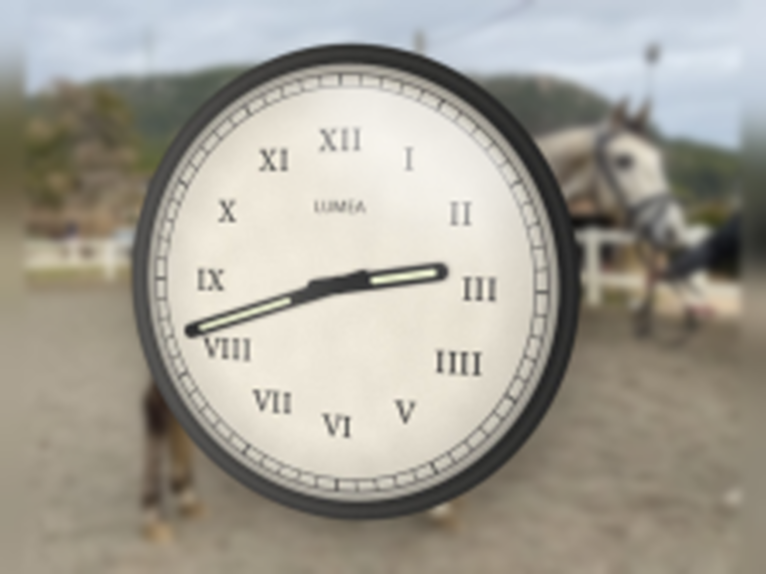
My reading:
h=2 m=42
